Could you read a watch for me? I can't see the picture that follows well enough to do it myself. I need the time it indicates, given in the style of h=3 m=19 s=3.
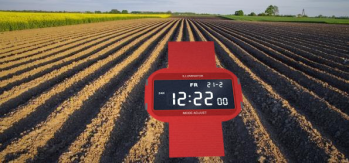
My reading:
h=12 m=22 s=0
